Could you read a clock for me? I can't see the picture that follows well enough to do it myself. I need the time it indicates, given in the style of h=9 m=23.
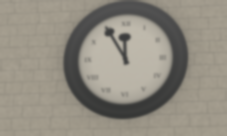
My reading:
h=11 m=55
